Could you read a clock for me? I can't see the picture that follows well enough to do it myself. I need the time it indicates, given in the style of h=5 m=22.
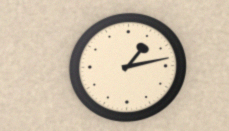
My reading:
h=1 m=13
